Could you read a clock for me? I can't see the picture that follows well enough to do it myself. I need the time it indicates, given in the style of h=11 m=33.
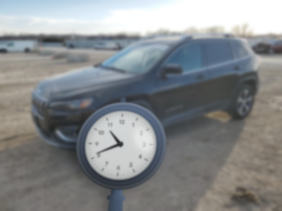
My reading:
h=10 m=41
